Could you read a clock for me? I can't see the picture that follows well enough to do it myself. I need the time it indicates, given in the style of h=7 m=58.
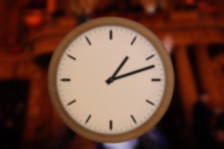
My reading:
h=1 m=12
